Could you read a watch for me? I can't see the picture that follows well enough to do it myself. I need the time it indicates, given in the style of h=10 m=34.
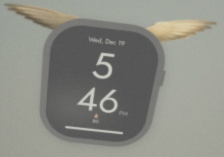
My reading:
h=5 m=46
